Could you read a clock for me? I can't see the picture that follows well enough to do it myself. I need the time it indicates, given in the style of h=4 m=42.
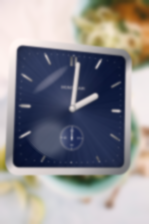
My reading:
h=2 m=1
